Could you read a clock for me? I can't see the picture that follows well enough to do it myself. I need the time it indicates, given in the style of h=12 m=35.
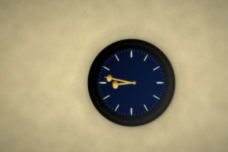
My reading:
h=8 m=47
